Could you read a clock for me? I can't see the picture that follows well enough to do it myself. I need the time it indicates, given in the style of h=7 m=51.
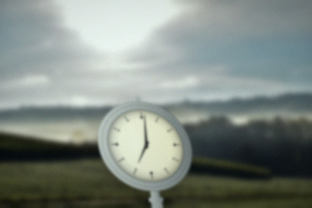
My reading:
h=7 m=1
